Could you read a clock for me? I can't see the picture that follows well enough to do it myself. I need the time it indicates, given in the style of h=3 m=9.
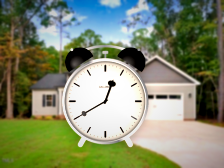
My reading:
h=12 m=40
